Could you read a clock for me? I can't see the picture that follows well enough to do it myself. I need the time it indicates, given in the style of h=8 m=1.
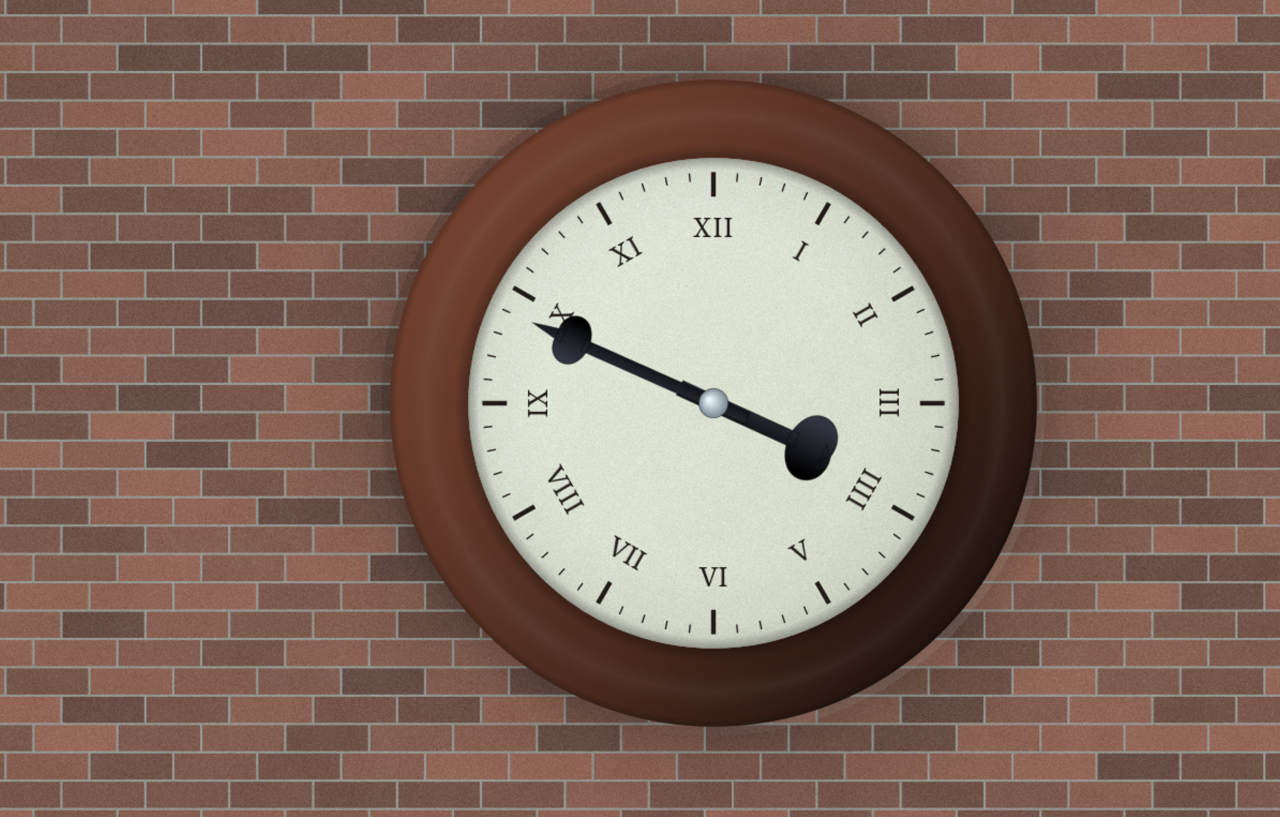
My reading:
h=3 m=49
